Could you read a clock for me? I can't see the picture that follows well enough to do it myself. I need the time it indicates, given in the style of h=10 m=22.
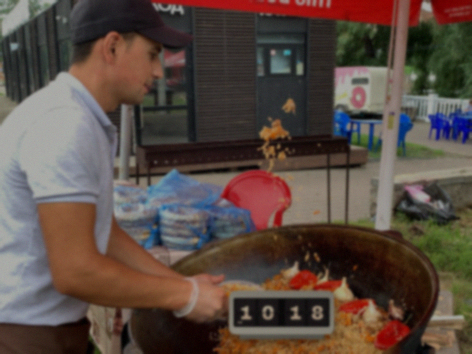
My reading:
h=10 m=18
